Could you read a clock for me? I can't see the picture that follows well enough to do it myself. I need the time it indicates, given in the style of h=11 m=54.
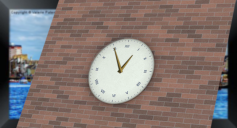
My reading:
h=12 m=55
